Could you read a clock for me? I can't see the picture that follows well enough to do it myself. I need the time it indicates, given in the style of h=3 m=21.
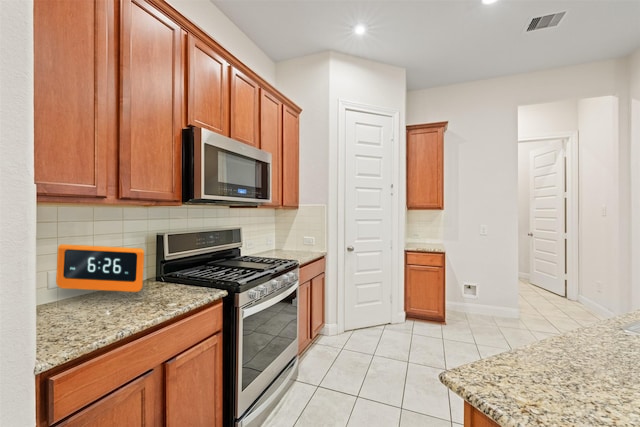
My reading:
h=6 m=26
